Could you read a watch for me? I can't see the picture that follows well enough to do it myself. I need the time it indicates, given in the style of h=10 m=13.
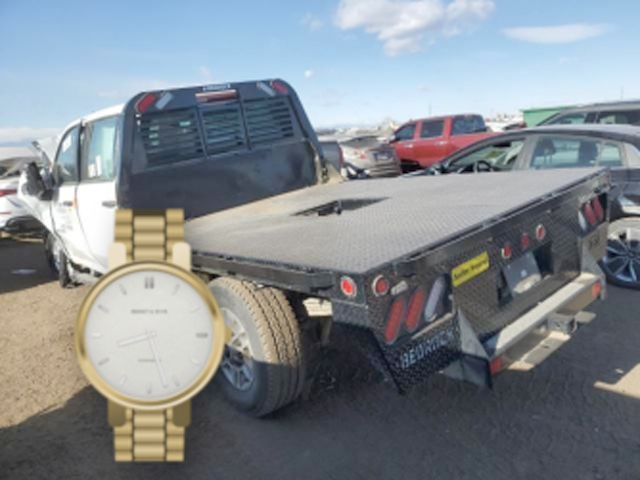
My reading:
h=8 m=27
